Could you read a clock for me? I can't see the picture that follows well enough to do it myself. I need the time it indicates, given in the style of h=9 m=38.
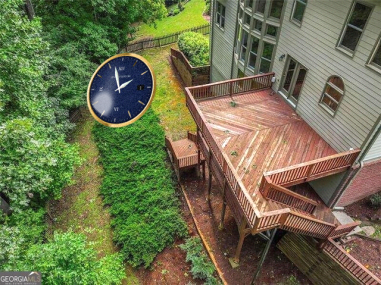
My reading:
h=1 m=57
